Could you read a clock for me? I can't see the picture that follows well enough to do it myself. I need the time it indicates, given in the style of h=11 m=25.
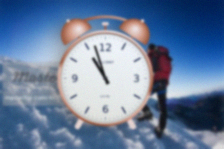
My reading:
h=10 m=57
